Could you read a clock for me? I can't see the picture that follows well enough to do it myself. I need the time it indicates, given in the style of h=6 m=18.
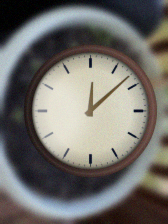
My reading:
h=12 m=8
